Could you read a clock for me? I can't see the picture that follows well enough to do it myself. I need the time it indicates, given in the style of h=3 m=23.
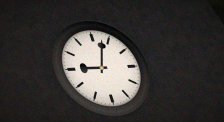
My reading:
h=9 m=3
